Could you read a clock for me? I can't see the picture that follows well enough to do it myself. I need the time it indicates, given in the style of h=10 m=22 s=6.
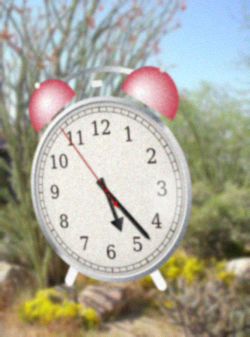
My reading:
h=5 m=22 s=54
